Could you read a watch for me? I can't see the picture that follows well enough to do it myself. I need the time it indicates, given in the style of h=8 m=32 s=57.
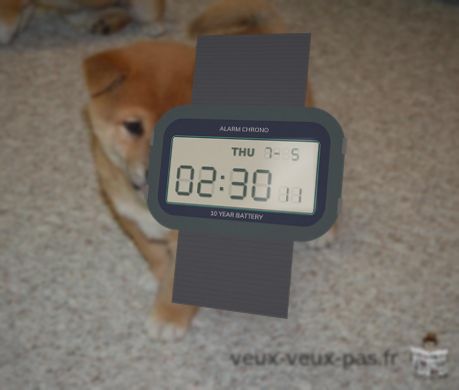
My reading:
h=2 m=30 s=11
